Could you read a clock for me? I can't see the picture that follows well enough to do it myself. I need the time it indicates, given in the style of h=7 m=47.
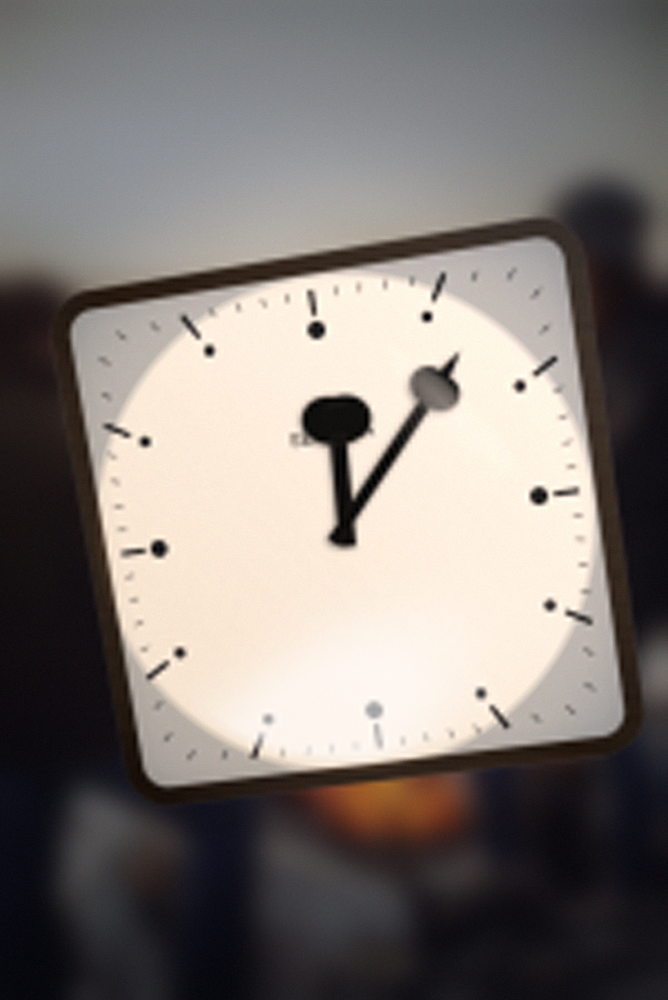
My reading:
h=12 m=7
